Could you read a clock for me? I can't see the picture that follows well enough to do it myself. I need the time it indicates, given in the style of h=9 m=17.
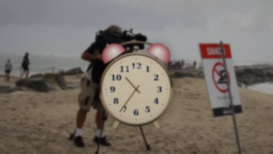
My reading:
h=10 m=36
